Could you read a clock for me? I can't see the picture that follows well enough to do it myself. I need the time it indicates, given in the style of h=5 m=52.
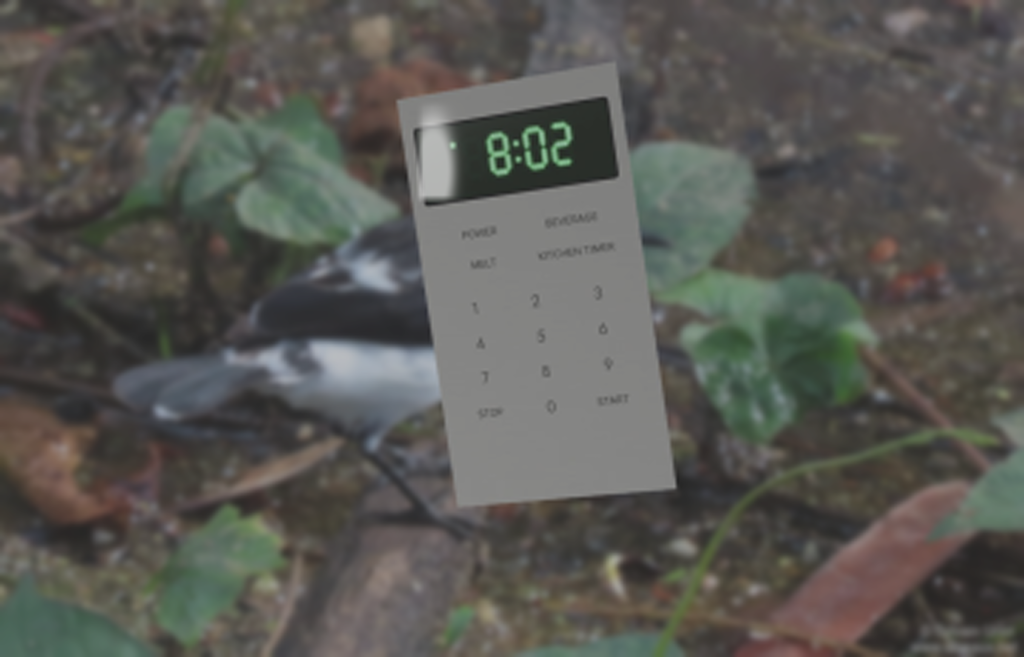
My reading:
h=8 m=2
